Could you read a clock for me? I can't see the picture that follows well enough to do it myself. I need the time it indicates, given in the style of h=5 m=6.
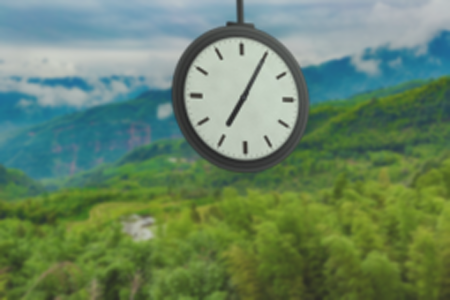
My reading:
h=7 m=5
